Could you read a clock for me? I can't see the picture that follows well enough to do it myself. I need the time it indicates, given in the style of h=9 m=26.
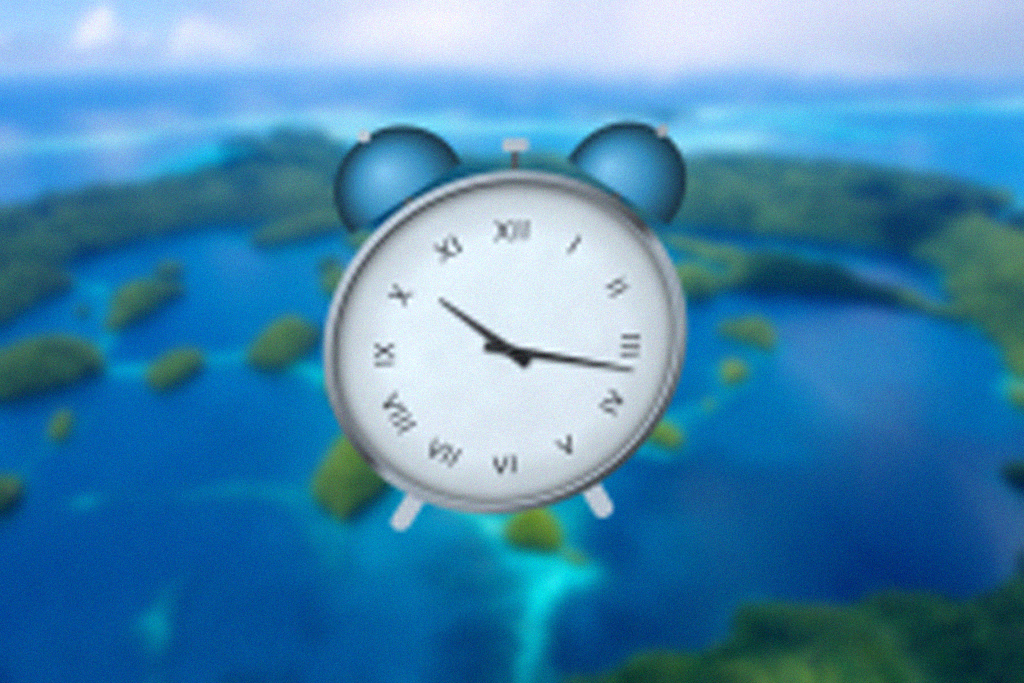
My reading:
h=10 m=17
